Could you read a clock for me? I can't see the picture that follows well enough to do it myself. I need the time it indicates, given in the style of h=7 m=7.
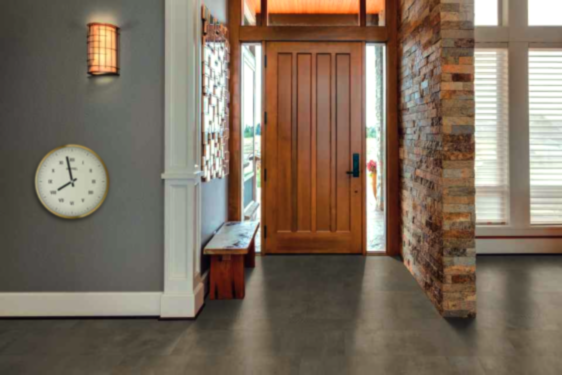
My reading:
h=7 m=58
